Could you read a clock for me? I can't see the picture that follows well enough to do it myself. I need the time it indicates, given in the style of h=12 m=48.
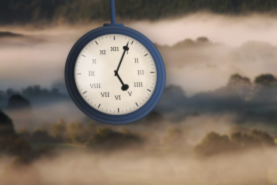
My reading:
h=5 m=4
